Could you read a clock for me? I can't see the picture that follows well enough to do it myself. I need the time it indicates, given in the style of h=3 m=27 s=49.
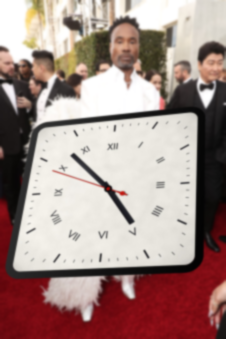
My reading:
h=4 m=52 s=49
